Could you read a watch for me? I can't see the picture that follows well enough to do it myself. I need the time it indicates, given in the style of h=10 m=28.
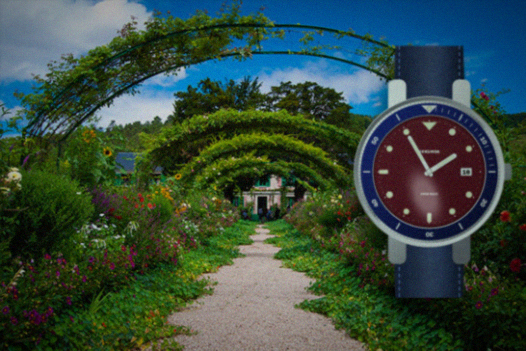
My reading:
h=1 m=55
